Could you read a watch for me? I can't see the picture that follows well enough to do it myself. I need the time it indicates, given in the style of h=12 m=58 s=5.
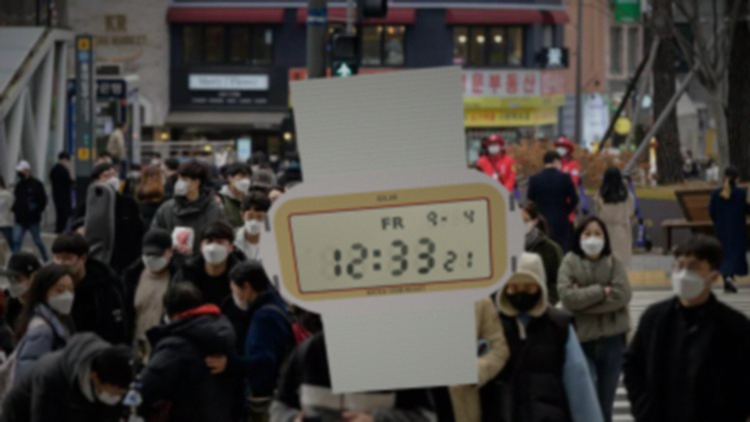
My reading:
h=12 m=33 s=21
